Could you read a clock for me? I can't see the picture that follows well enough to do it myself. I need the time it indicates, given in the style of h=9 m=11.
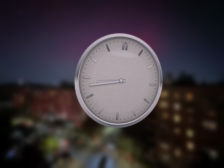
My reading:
h=8 m=43
